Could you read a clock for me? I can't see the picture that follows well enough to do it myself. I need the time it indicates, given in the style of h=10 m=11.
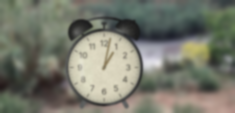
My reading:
h=1 m=2
